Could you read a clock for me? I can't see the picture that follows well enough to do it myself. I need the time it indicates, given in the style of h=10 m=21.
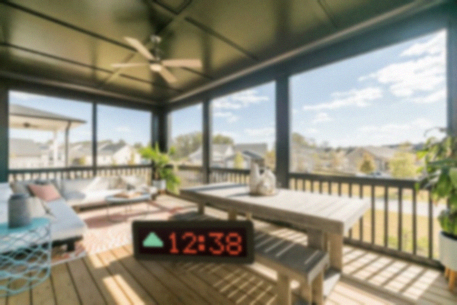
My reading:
h=12 m=38
